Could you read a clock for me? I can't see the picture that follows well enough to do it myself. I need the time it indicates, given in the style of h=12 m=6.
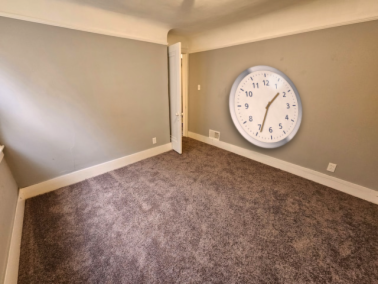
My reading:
h=1 m=34
